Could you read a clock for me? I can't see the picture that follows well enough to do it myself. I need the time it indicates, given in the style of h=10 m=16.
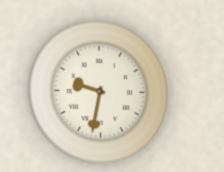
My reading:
h=9 m=32
